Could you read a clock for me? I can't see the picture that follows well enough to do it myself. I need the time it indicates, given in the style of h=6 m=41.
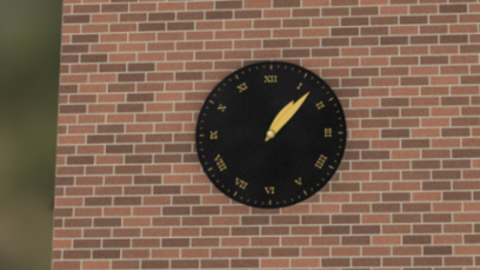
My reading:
h=1 m=7
